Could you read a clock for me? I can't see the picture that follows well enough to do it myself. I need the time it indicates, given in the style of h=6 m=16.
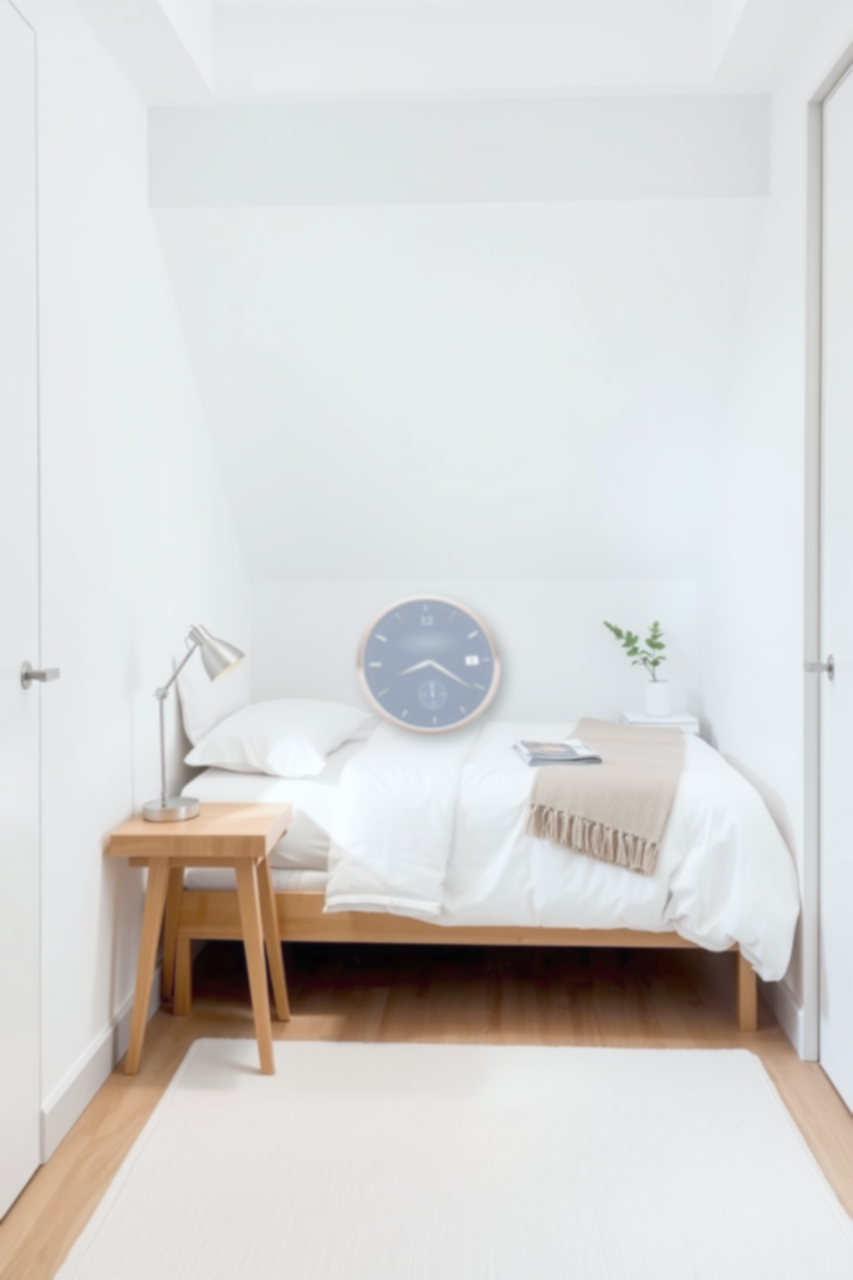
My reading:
h=8 m=21
